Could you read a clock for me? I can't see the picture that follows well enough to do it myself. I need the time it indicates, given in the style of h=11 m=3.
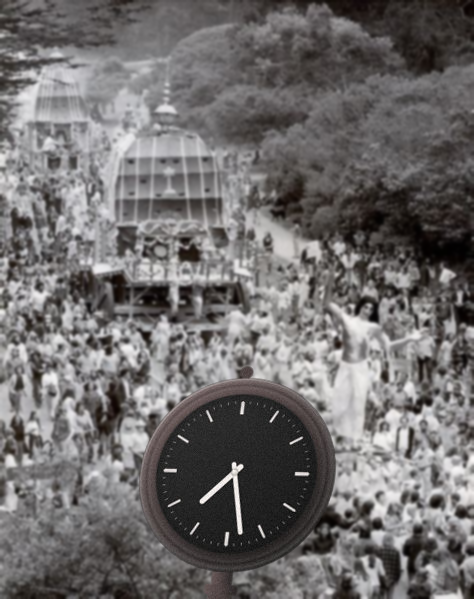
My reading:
h=7 m=28
